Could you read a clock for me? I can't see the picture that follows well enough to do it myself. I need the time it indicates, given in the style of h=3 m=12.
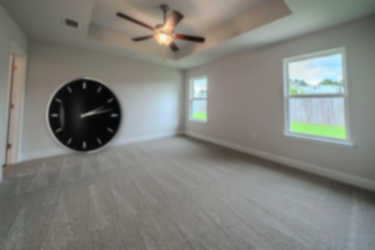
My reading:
h=2 m=13
